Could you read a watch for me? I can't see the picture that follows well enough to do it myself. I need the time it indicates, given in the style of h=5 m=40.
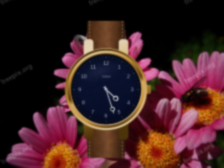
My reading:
h=4 m=27
